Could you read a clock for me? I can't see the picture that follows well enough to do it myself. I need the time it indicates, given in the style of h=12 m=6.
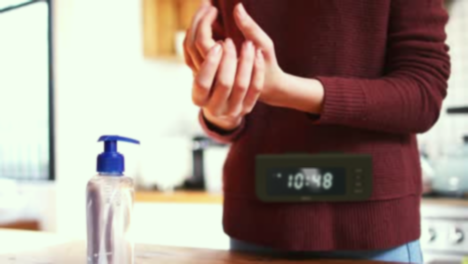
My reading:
h=10 m=48
